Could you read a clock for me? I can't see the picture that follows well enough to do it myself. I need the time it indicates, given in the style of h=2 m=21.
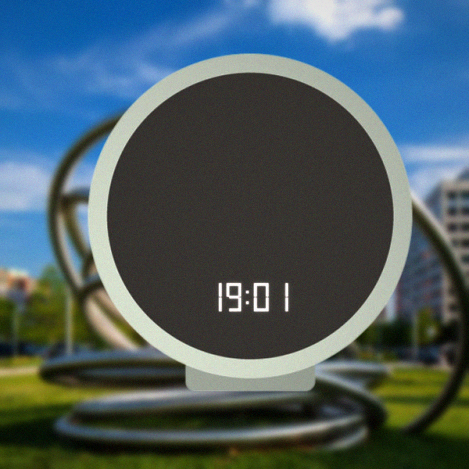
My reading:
h=19 m=1
